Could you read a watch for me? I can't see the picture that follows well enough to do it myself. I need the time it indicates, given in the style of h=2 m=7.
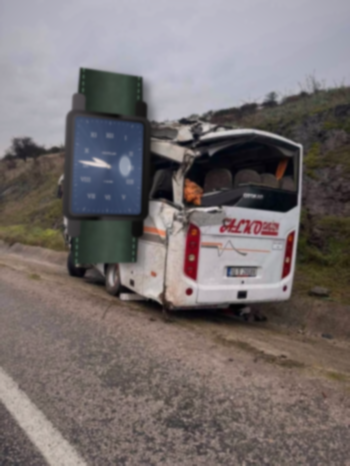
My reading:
h=9 m=46
